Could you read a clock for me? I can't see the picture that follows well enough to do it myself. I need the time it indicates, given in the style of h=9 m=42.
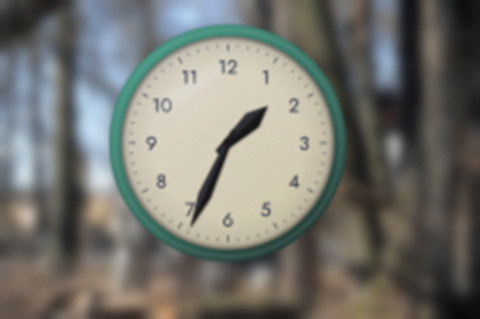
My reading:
h=1 m=34
